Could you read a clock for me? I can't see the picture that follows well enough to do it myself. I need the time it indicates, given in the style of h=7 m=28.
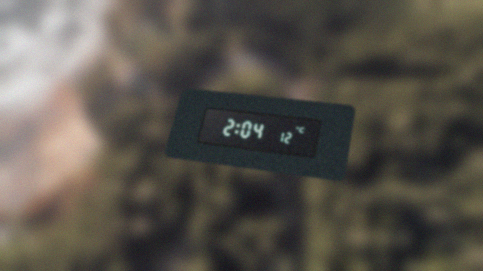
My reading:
h=2 m=4
